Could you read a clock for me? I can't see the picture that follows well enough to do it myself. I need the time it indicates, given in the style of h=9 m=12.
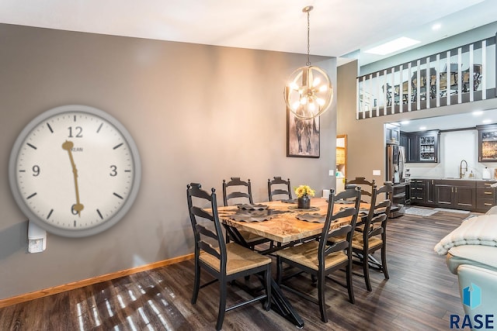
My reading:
h=11 m=29
